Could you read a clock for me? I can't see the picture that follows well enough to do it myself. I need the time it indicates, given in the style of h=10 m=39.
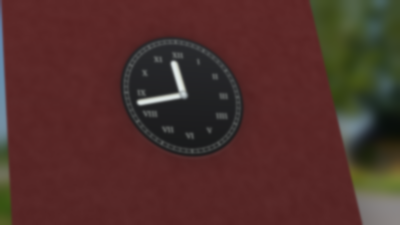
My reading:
h=11 m=43
